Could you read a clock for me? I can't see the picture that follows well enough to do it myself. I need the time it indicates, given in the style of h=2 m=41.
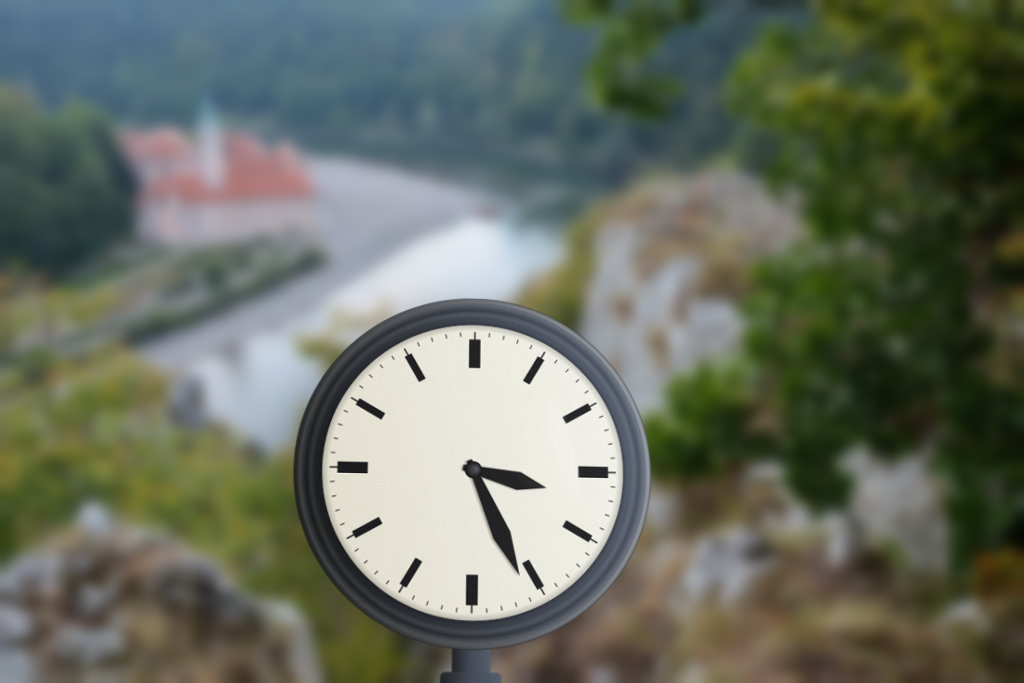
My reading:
h=3 m=26
